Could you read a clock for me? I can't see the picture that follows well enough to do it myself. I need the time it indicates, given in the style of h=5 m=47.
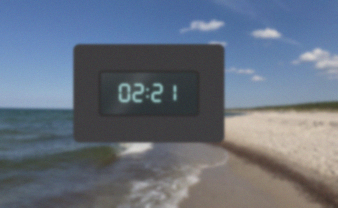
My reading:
h=2 m=21
